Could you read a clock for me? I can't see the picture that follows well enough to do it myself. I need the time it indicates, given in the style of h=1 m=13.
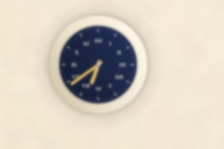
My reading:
h=6 m=39
